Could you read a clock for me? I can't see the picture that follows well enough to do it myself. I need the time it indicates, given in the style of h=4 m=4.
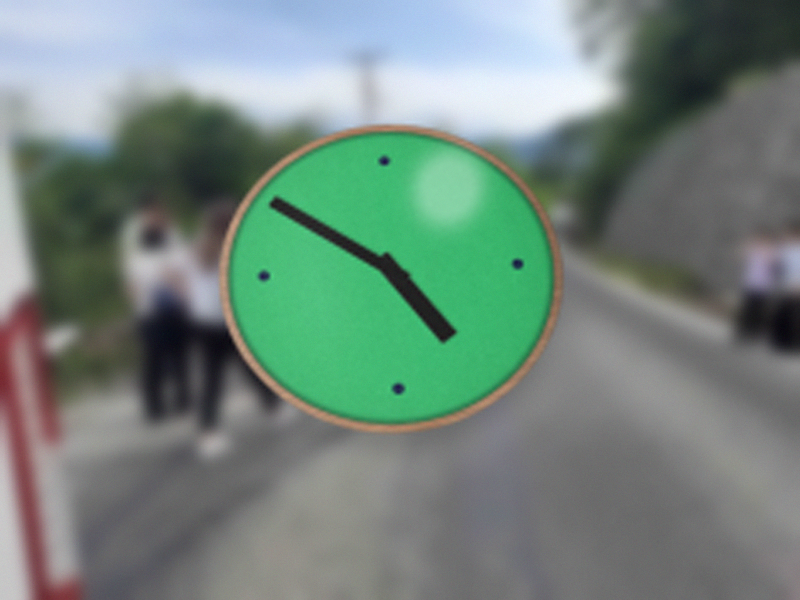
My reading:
h=4 m=51
